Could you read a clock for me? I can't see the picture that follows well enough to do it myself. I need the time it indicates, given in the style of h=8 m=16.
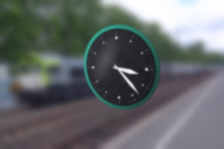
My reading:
h=3 m=23
